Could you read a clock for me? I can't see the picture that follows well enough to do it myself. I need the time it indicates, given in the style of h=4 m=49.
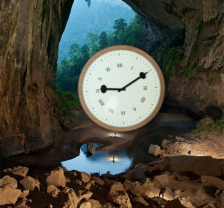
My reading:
h=9 m=10
